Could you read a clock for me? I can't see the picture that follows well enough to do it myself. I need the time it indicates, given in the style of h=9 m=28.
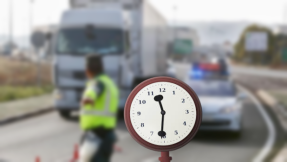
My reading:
h=11 m=31
